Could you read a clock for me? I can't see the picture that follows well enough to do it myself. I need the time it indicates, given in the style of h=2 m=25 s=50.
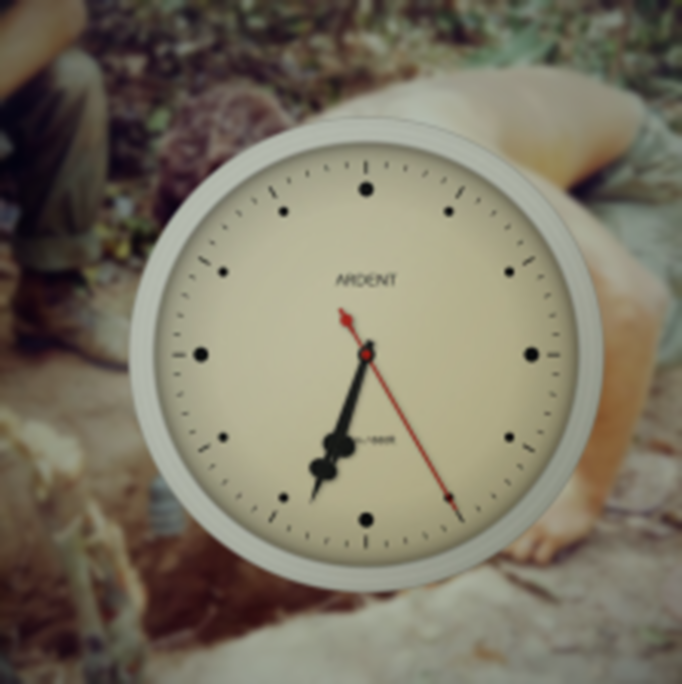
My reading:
h=6 m=33 s=25
